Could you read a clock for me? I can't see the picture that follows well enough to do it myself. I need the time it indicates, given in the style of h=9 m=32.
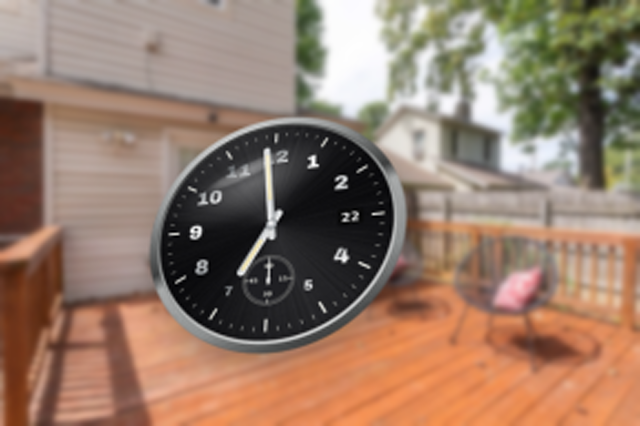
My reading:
h=6 m=59
